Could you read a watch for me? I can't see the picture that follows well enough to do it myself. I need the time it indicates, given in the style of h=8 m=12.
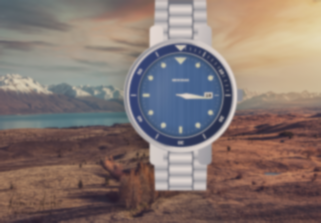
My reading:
h=3 m=16
